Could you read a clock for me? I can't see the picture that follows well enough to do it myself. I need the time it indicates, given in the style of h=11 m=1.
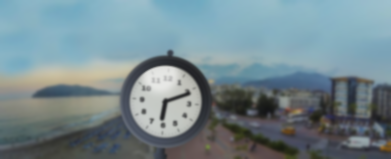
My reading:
h=6 m=11
